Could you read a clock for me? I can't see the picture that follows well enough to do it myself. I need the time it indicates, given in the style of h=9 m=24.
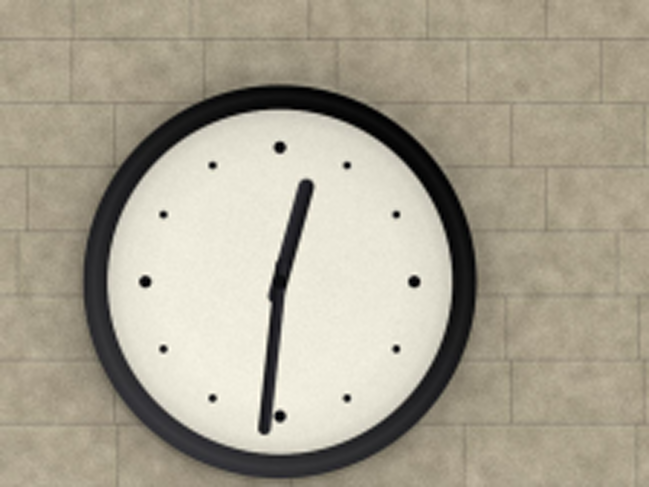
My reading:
h=12 m=31
